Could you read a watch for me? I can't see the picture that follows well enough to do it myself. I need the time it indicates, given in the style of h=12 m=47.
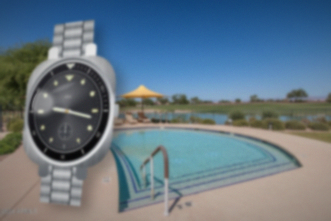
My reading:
h=9 m=17
